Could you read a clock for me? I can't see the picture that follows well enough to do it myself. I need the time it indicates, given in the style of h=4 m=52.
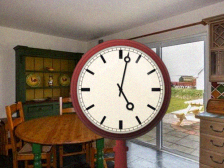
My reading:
h=5 m=2
